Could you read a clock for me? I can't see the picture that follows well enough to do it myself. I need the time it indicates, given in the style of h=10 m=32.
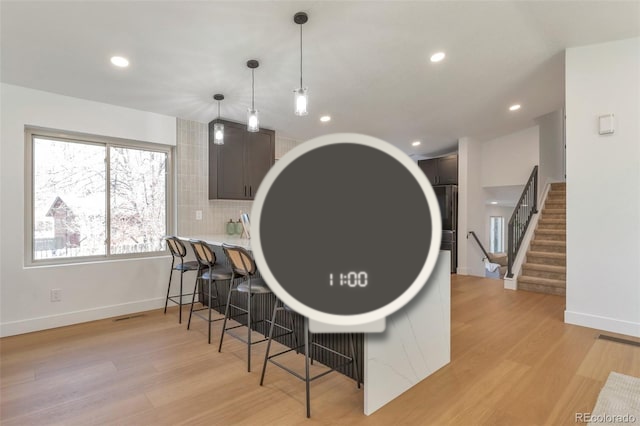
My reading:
h=11 m=0
